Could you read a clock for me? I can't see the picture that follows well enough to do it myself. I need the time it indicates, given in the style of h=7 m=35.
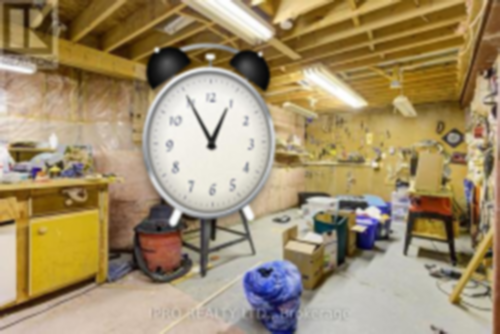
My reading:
h=12 m=55
